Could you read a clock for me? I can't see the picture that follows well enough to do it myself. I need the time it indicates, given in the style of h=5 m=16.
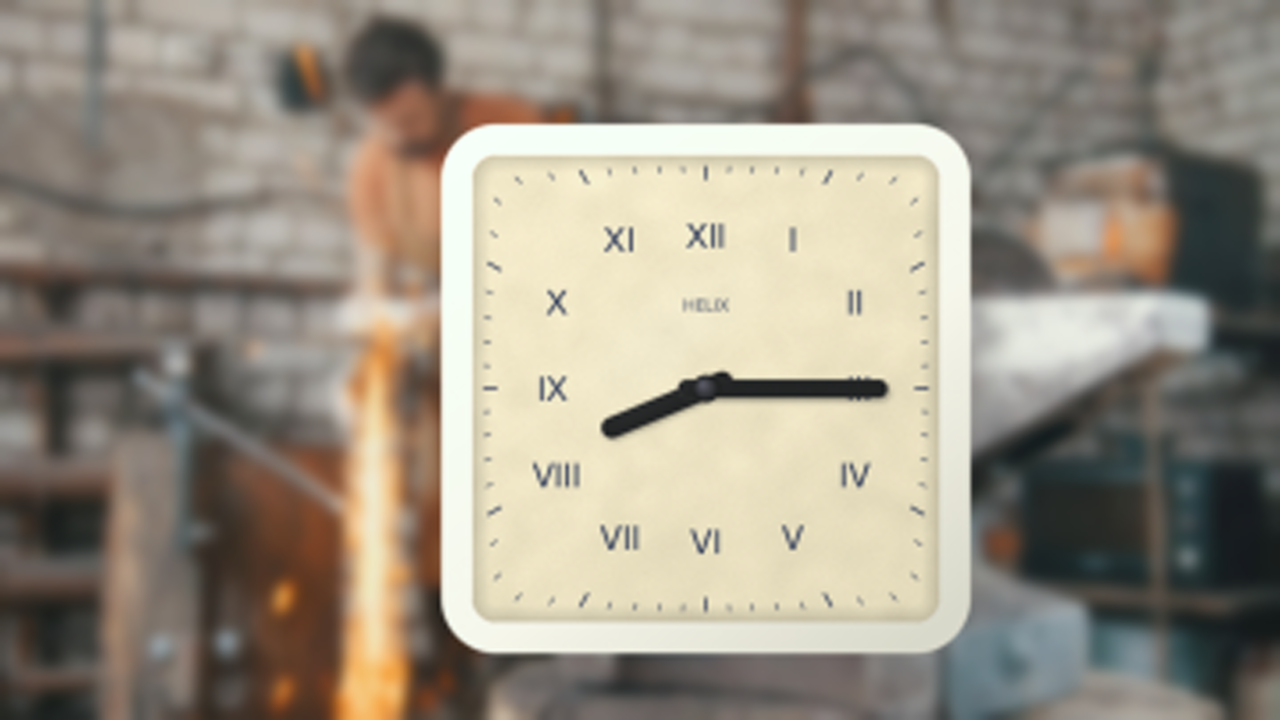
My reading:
h=8 m=15
